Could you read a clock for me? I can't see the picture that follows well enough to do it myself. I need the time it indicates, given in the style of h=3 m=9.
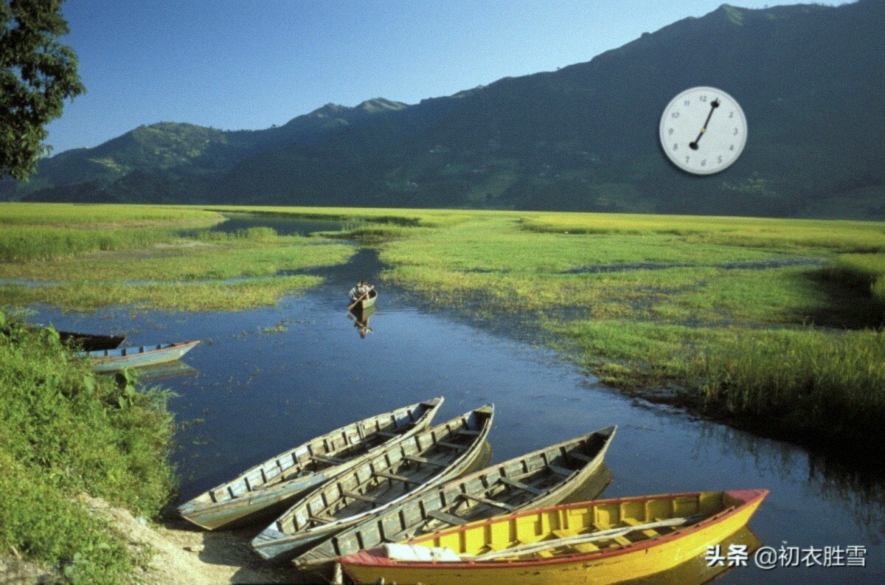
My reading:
h=7 m=4
